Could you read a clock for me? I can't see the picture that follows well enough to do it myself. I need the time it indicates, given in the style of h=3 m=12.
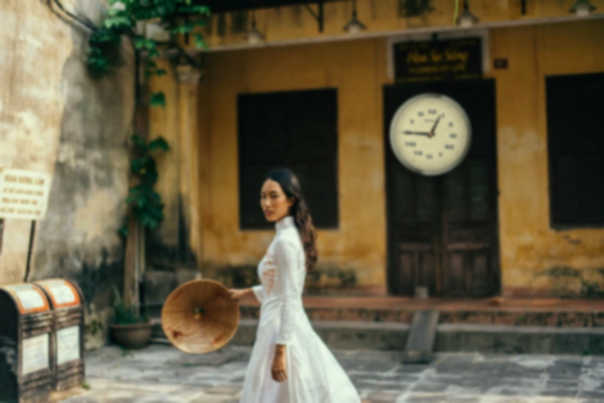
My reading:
h=12 m=45
